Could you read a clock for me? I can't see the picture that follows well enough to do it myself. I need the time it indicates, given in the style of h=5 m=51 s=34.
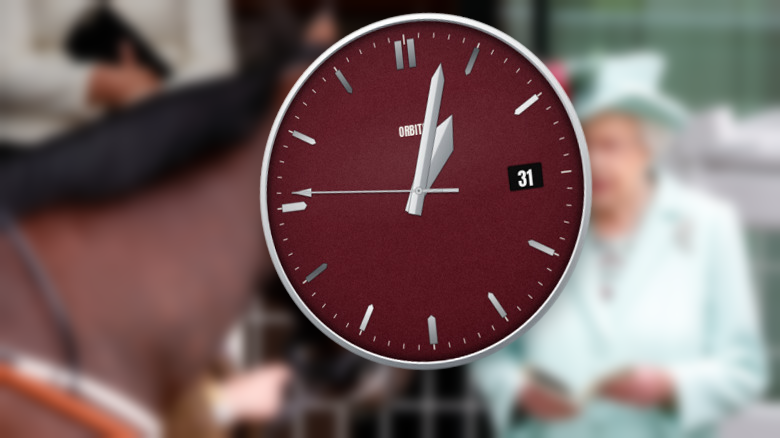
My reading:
h=1 m=2 s=46
